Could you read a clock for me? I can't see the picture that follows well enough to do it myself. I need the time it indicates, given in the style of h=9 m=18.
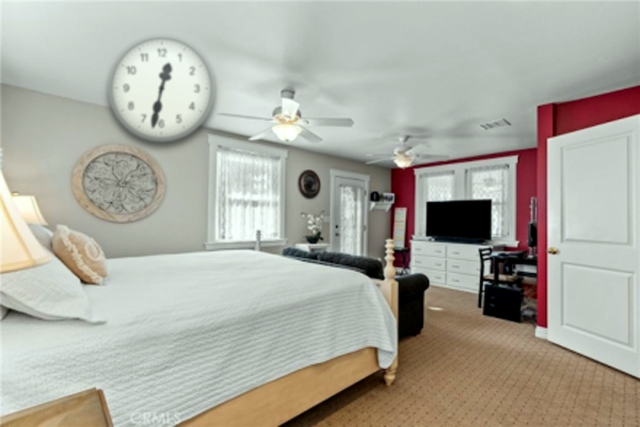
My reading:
h=12 m=32
